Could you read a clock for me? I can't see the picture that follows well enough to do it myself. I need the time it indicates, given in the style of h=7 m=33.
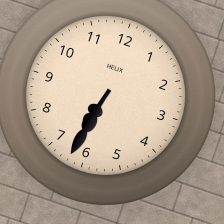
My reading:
h=6 m=32
